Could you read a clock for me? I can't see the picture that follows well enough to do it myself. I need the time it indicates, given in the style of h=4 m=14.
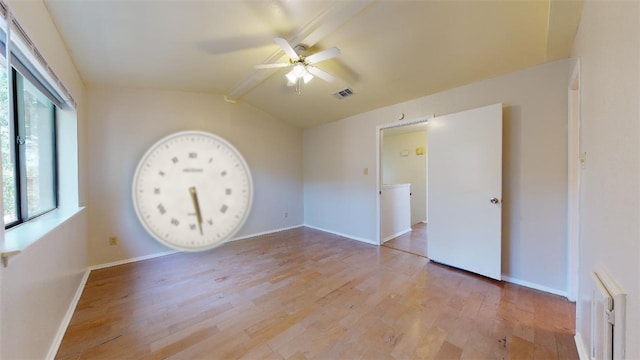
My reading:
h=5 m=28
